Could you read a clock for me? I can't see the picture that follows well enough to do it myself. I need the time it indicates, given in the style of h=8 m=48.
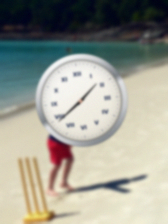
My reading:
h=1 m=39
